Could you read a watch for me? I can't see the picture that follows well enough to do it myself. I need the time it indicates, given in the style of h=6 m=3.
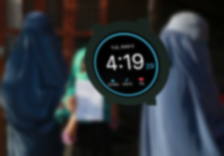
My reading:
h=4 m=19
